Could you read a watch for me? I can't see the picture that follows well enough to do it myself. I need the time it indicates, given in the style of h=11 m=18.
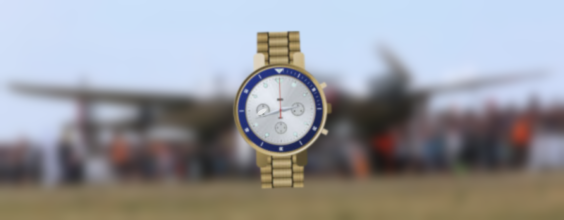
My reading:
h=2 m=42
